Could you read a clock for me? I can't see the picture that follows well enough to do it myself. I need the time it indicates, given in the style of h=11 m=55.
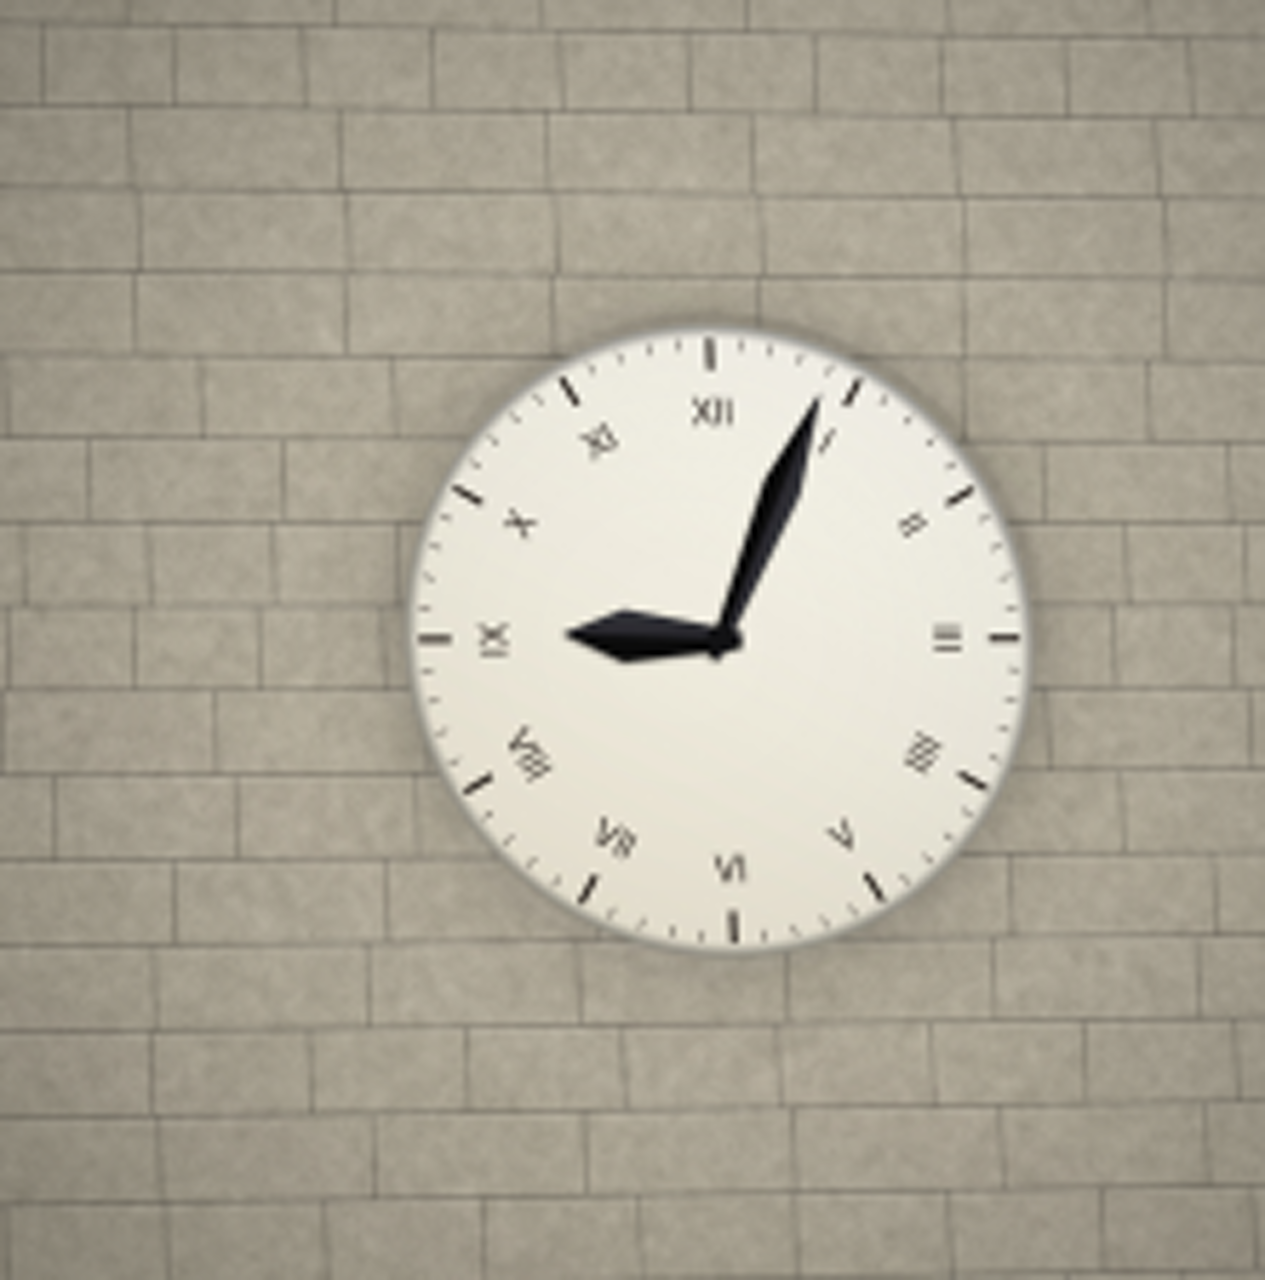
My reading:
h=9 m=4
